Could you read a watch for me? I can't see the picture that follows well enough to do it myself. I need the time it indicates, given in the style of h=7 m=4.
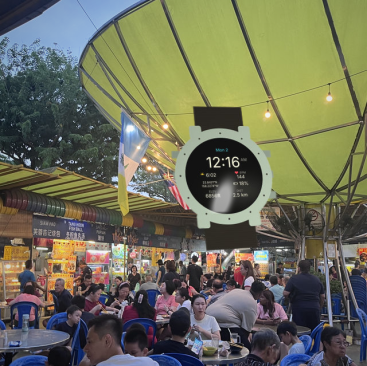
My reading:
h=12 m=16
